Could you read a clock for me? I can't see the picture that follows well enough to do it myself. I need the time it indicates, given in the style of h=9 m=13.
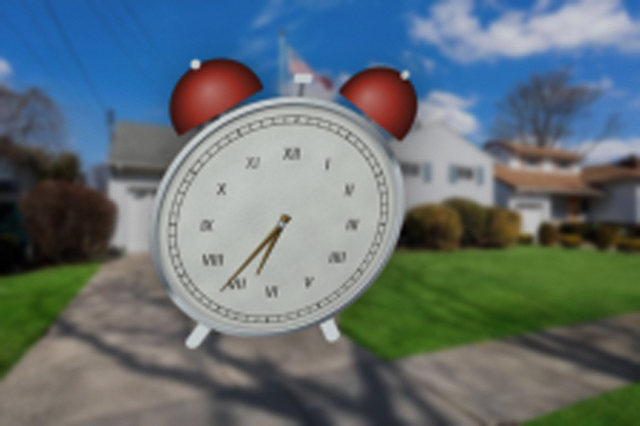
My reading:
h=6 m=36
